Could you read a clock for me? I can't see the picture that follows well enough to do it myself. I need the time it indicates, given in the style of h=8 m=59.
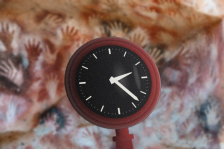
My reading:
h=2 m=23
